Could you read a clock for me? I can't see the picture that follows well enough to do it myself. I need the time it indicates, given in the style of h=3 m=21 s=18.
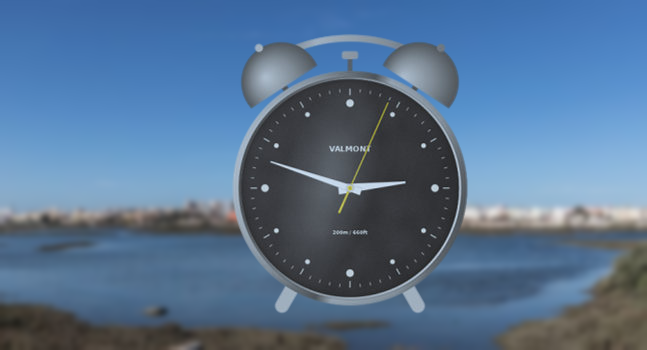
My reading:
h=2 m=48 s=4
